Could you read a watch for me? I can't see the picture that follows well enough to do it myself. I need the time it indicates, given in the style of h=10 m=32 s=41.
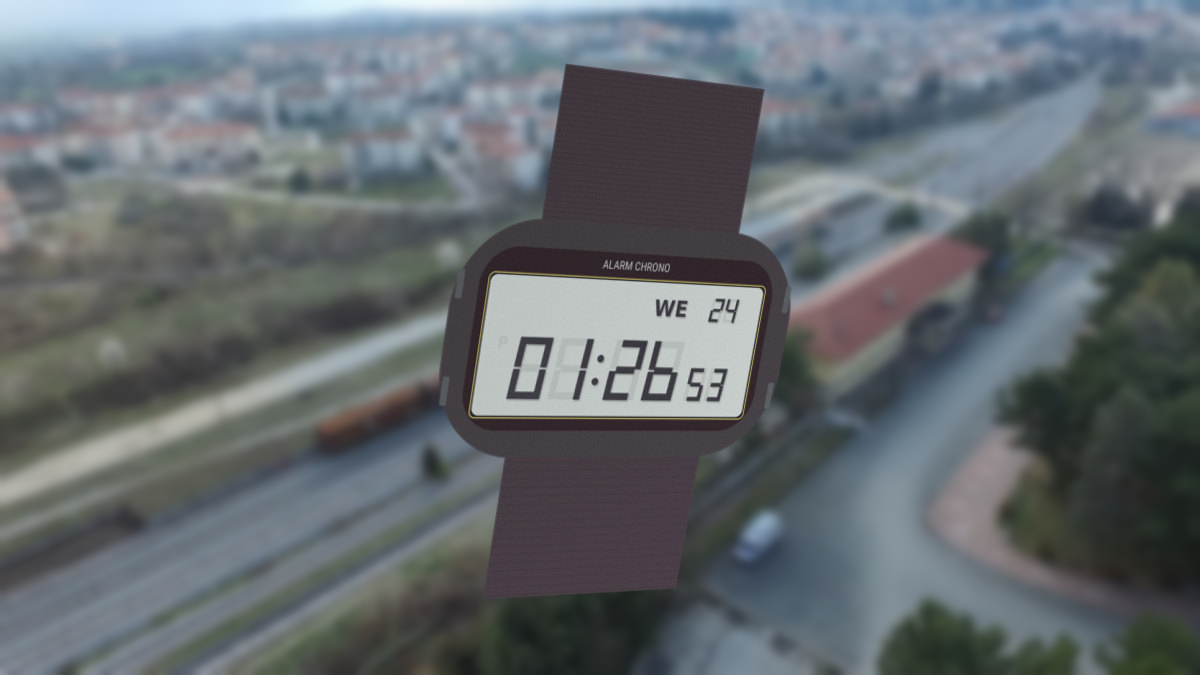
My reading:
h=1 m=26 s=53
